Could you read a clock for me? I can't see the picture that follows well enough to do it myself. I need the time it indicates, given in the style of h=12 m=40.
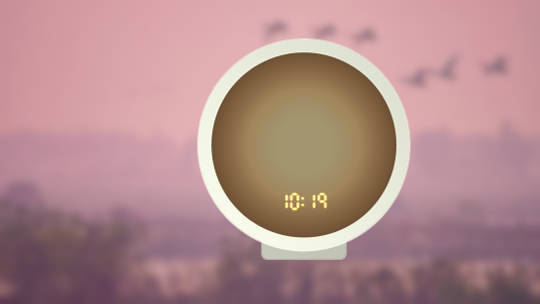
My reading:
h=10 m=19
